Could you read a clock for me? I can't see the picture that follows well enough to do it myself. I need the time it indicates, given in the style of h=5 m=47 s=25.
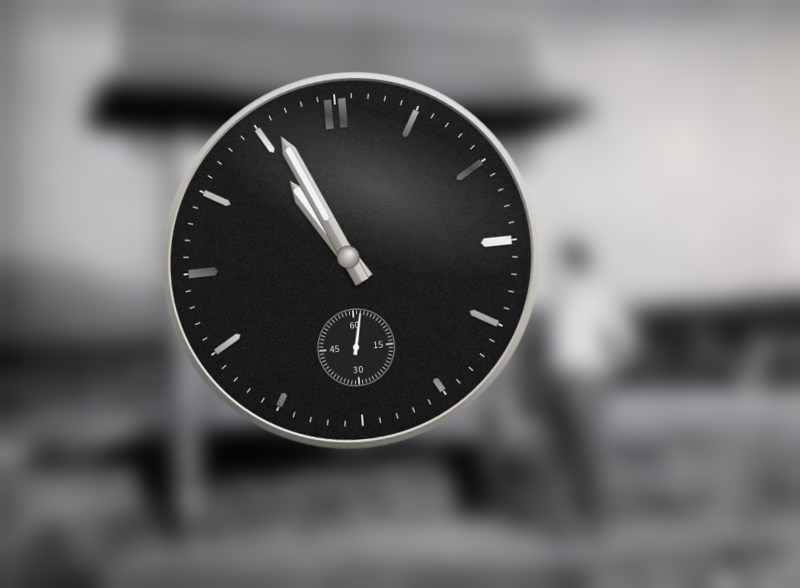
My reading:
h=10 m=56 s=2
